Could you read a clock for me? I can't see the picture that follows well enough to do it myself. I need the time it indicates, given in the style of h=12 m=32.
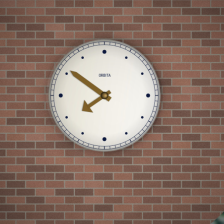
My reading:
h=7 m=51
